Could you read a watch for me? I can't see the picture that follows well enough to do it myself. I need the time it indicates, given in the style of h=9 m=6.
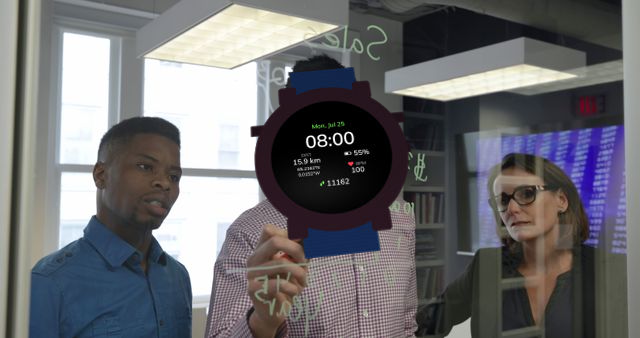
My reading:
h=8 m=0
